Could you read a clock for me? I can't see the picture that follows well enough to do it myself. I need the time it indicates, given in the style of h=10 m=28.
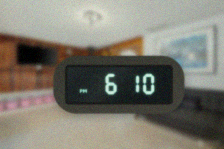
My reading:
h=6 m=10
